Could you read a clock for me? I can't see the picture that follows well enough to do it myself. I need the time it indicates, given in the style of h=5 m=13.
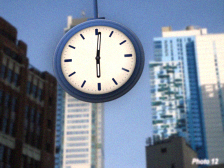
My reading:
h=6 m=1
